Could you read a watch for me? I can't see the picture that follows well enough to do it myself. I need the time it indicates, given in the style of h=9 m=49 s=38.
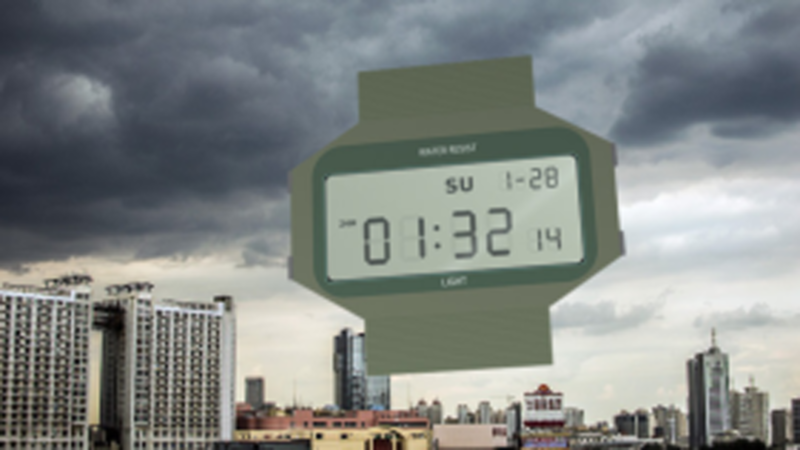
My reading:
h=1 m=32 s=14
